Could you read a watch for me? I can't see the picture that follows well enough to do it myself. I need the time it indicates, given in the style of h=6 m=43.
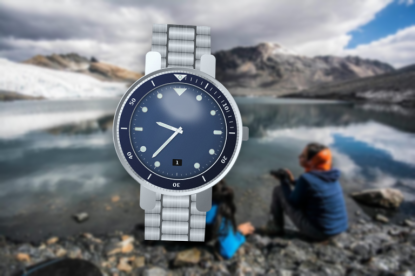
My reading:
h=9 m=37
